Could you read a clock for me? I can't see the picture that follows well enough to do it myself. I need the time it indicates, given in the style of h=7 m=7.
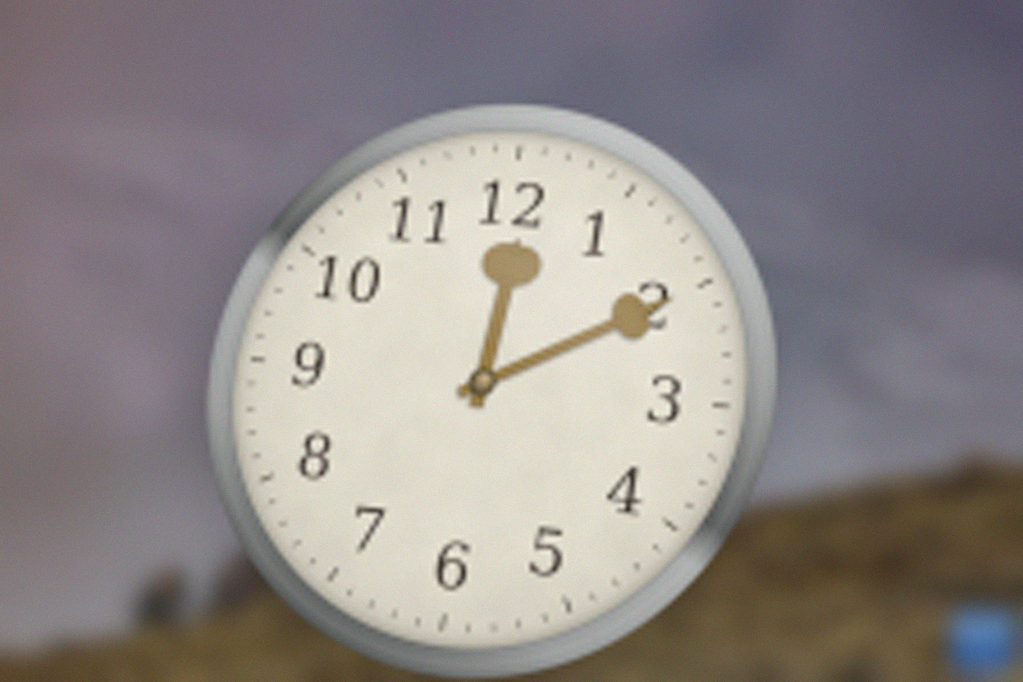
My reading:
h=12 m=10
